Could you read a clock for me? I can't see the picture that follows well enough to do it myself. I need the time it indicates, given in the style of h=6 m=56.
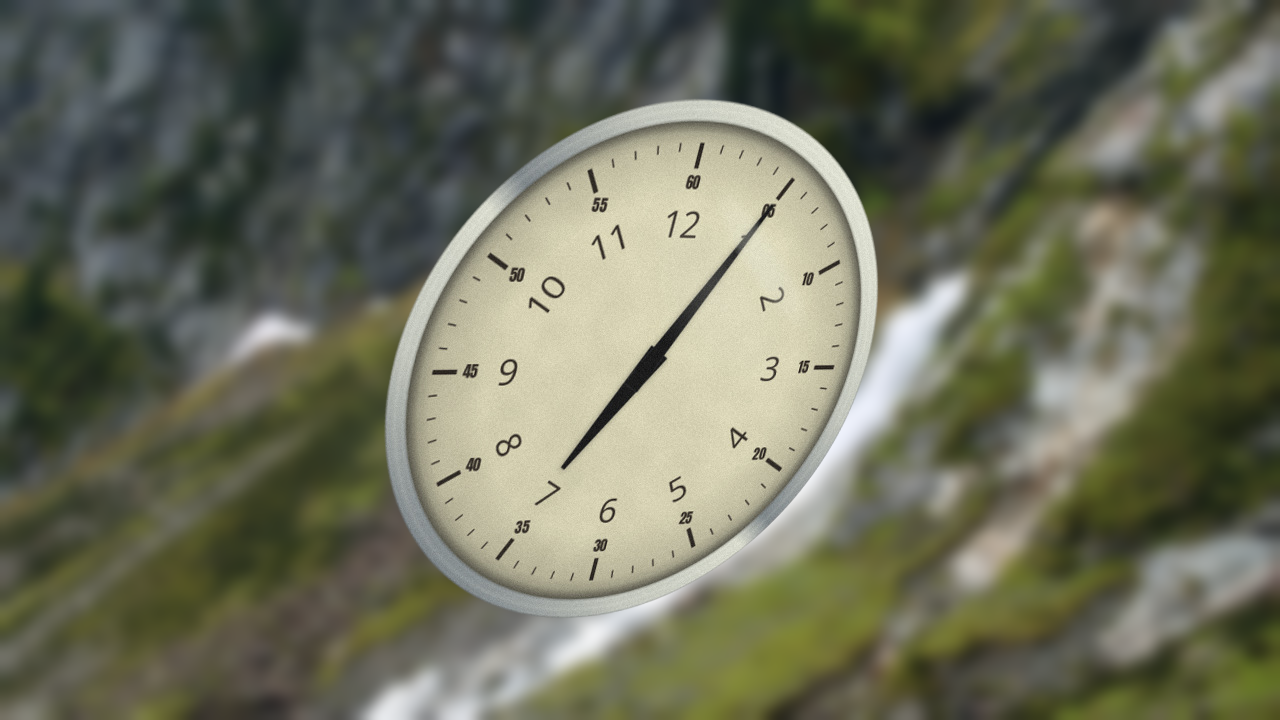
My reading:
h=7 m=5
